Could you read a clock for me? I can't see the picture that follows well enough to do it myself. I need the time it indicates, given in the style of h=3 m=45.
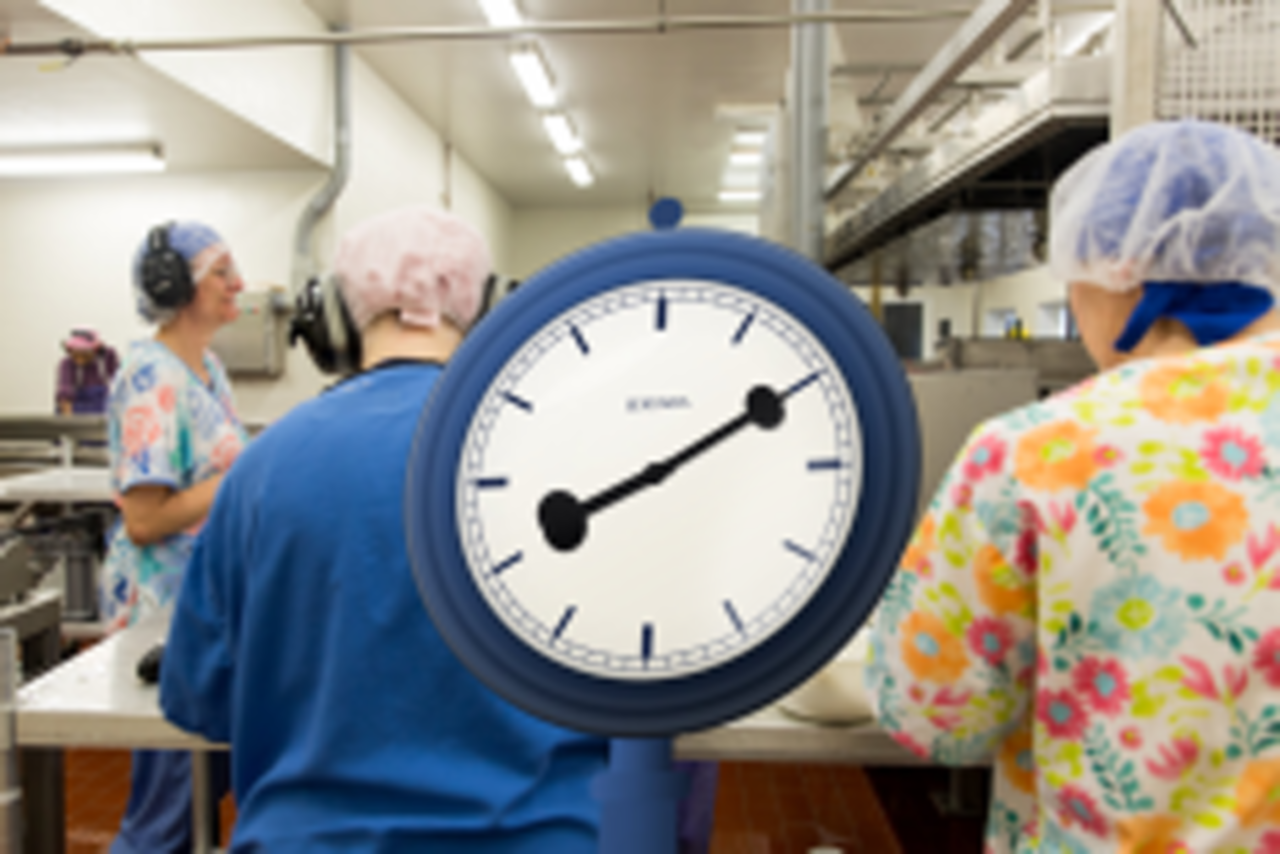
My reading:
h=8 m=10
